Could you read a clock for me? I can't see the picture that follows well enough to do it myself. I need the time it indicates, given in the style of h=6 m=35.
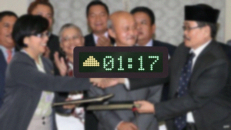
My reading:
h=1 m=17
